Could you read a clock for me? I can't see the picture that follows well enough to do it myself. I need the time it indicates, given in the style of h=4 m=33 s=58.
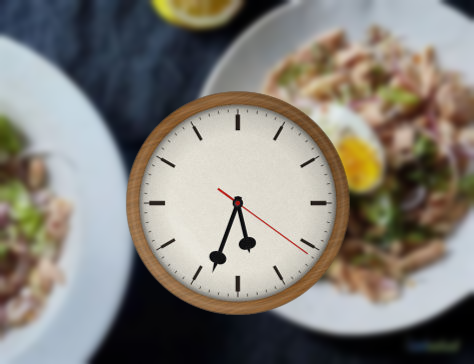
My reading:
h=5 m=33 s=21
